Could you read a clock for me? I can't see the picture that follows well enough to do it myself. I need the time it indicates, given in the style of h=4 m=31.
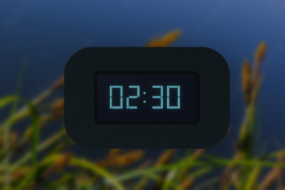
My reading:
h=2 m=30
